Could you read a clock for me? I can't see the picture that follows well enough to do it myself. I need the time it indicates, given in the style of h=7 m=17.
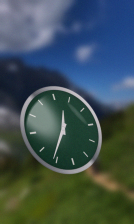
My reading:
h=12 m=36
